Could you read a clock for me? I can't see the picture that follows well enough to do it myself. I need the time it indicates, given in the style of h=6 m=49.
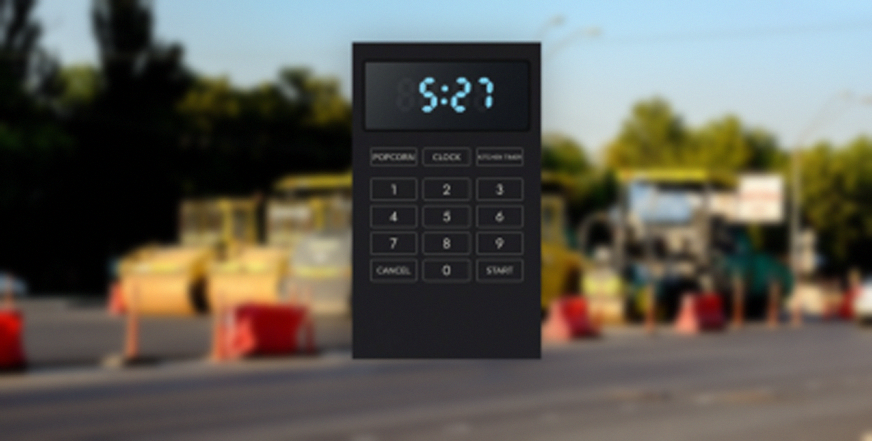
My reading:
h=5 m=27
